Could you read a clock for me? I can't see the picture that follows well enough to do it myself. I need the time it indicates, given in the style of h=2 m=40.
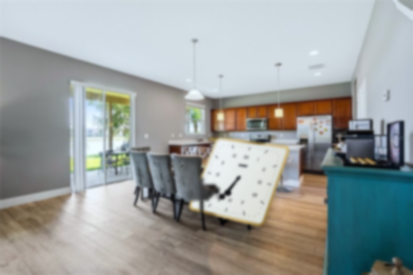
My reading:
h=6 m=34
